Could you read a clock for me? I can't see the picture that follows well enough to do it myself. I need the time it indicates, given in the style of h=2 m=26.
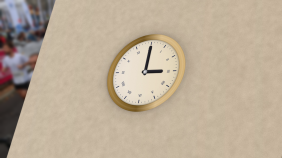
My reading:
h=3 m=0
